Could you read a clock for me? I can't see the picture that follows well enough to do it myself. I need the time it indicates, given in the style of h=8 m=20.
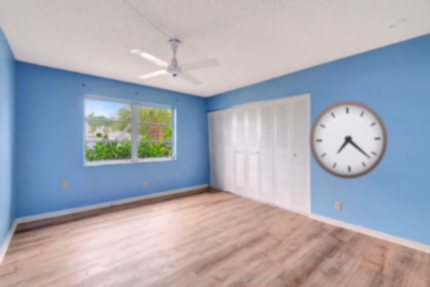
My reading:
h=7 m=22
